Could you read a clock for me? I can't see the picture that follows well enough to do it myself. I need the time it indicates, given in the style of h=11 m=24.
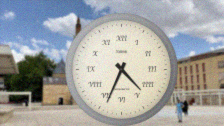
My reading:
h=4 m=34
